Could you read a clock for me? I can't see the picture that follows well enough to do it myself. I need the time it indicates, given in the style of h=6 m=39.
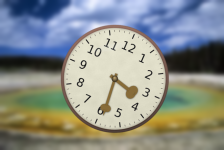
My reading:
h=3 m=29
